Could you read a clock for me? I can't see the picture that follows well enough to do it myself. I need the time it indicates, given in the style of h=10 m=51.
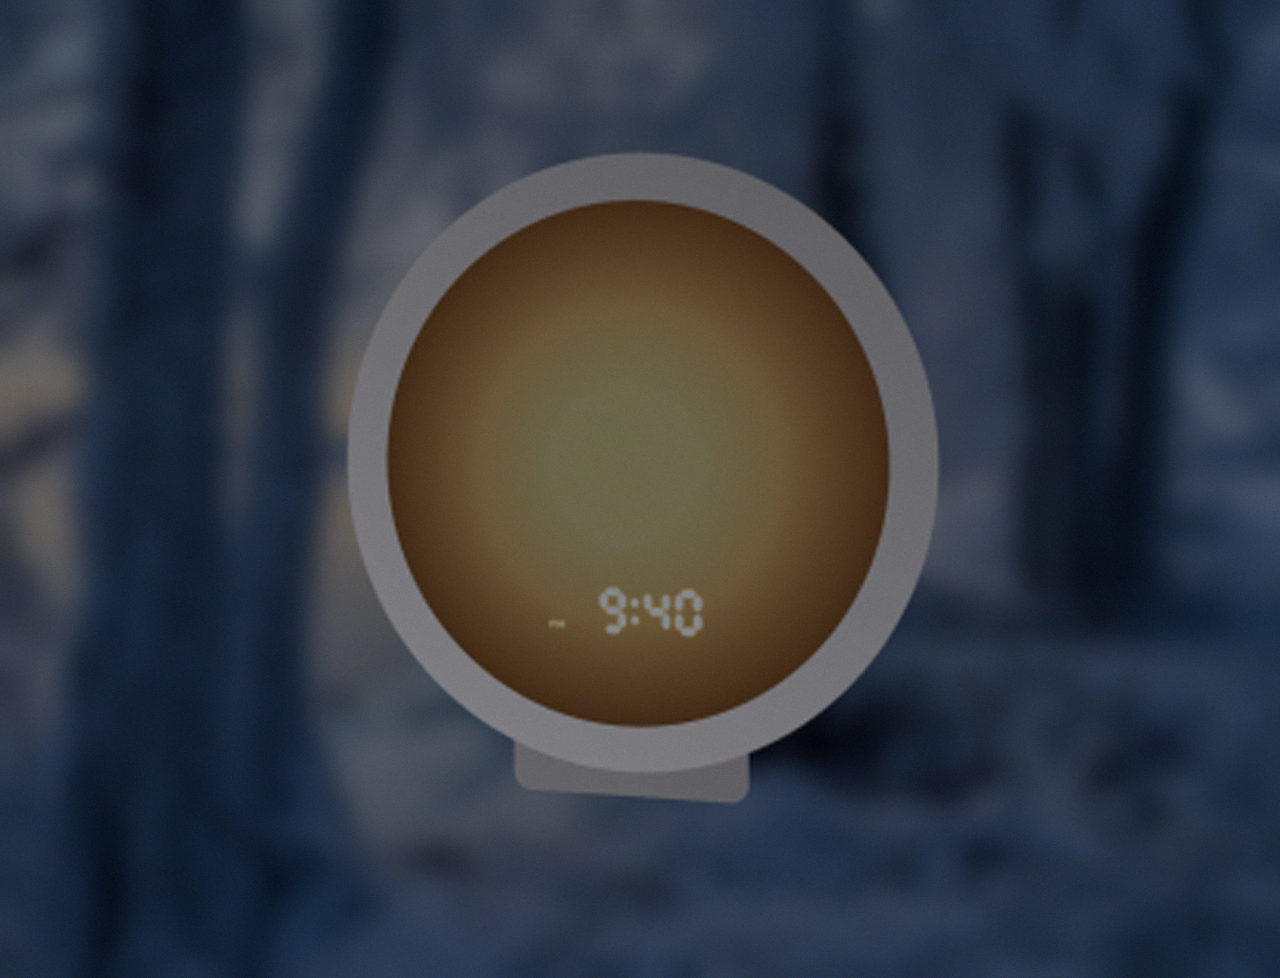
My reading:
h=9 m=40
